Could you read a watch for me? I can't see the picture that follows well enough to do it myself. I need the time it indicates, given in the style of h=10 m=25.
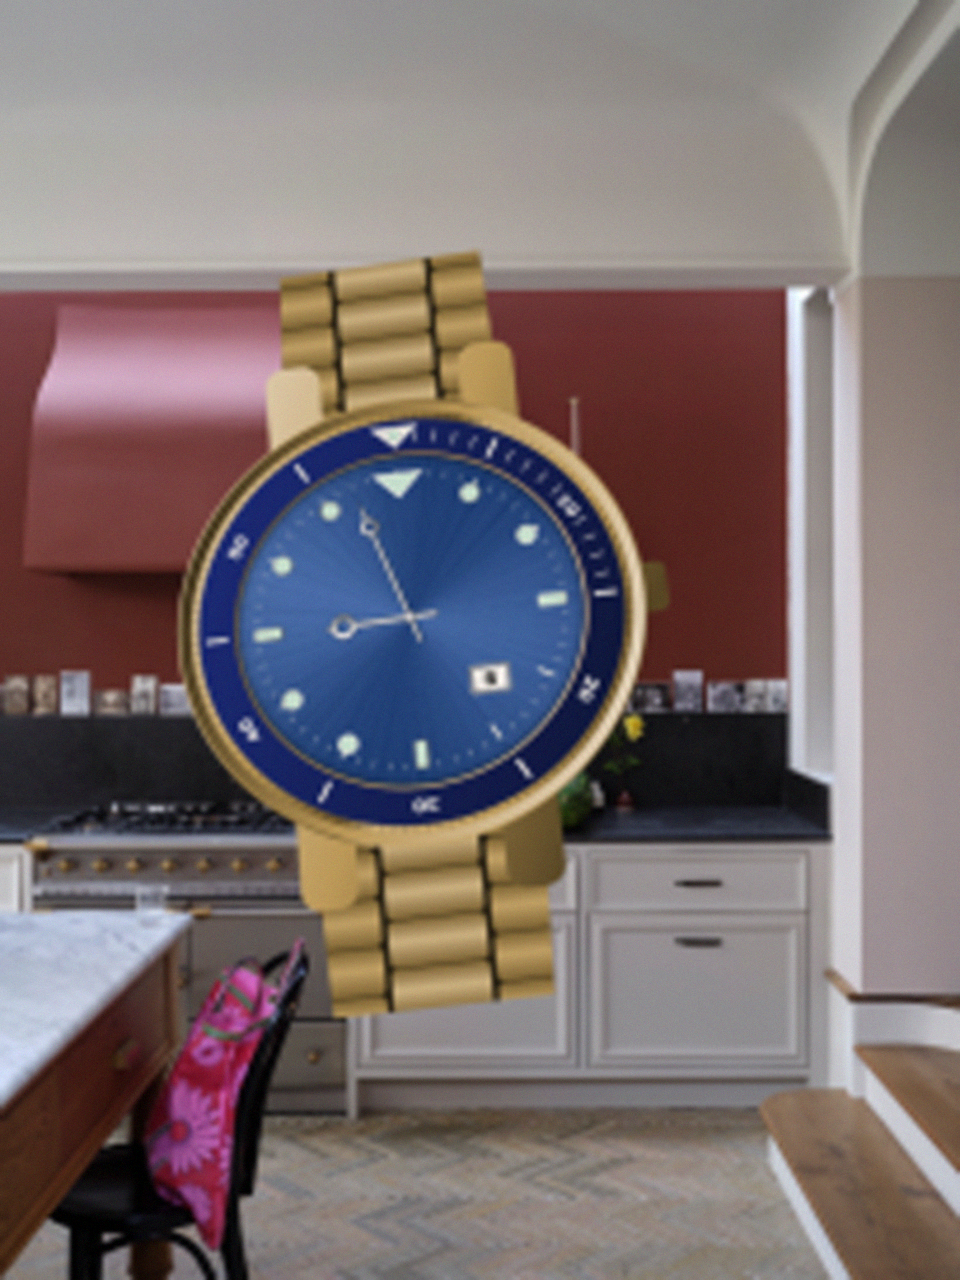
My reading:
h=8 m=57
